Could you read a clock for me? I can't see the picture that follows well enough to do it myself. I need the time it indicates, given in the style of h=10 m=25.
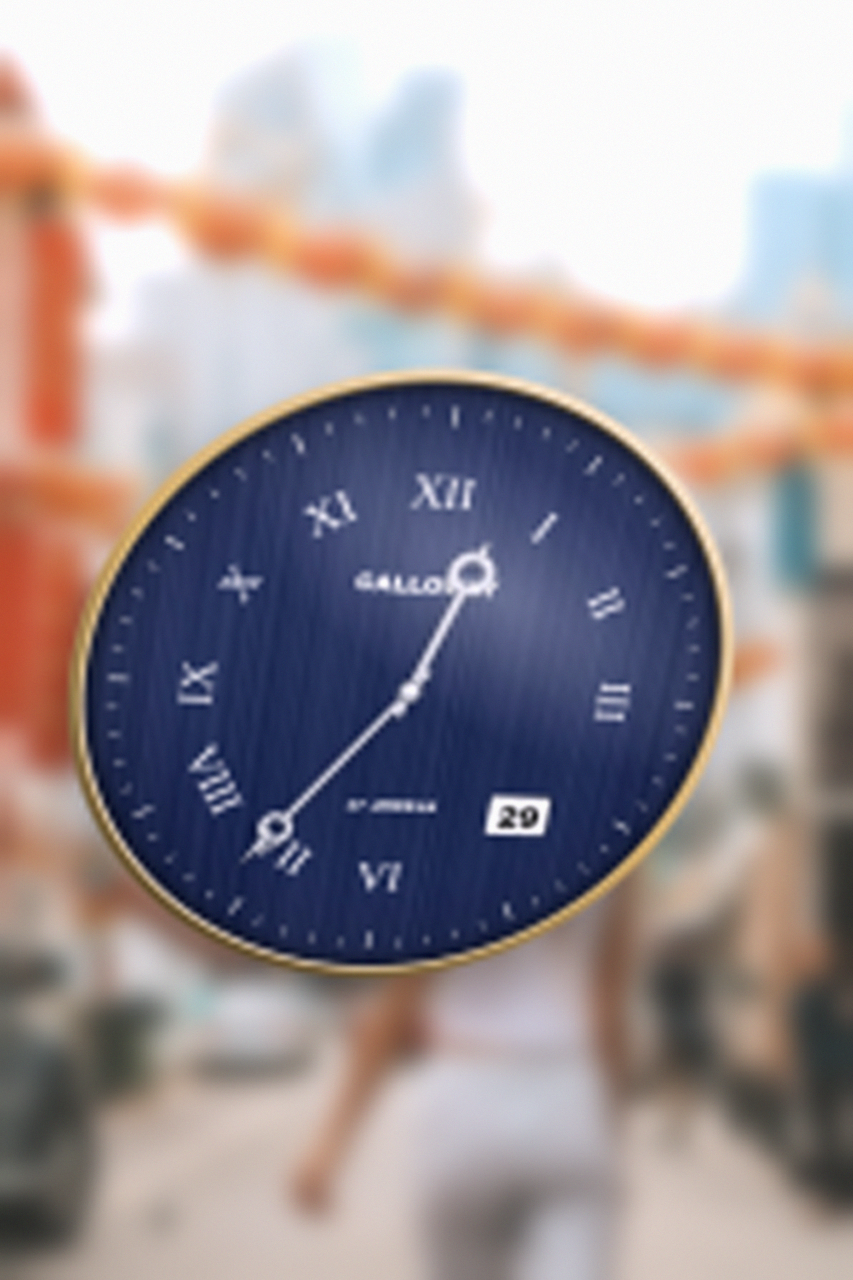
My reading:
h=12 m=36
